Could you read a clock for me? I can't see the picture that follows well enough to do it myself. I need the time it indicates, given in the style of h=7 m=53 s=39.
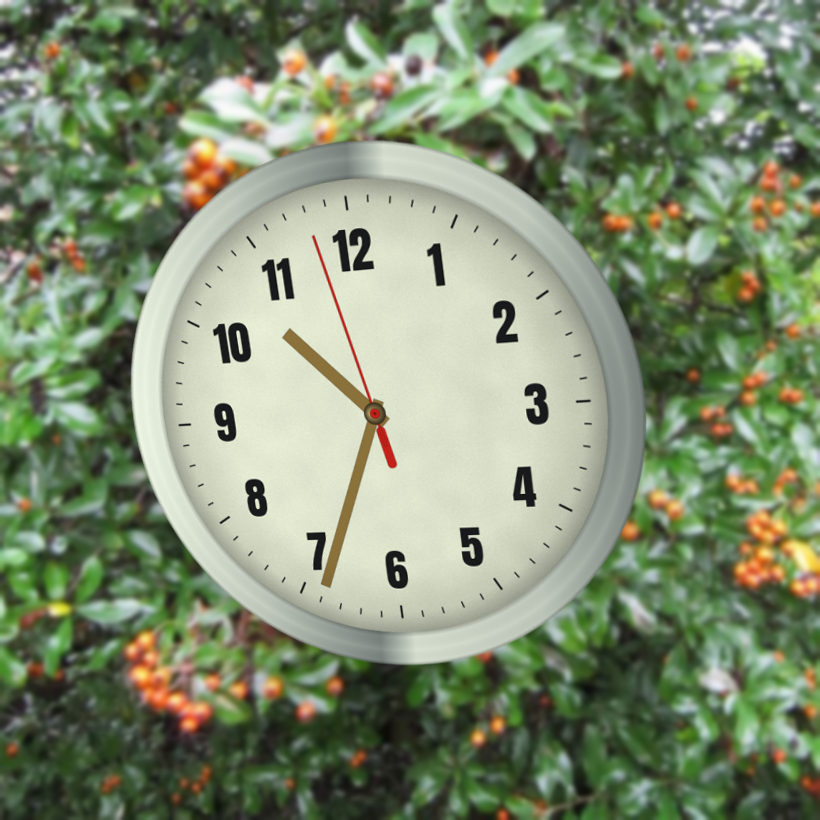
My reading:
h=10 m=33 s=58
